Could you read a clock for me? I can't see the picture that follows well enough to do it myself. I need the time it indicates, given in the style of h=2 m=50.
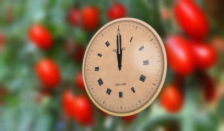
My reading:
h=12 m=0
